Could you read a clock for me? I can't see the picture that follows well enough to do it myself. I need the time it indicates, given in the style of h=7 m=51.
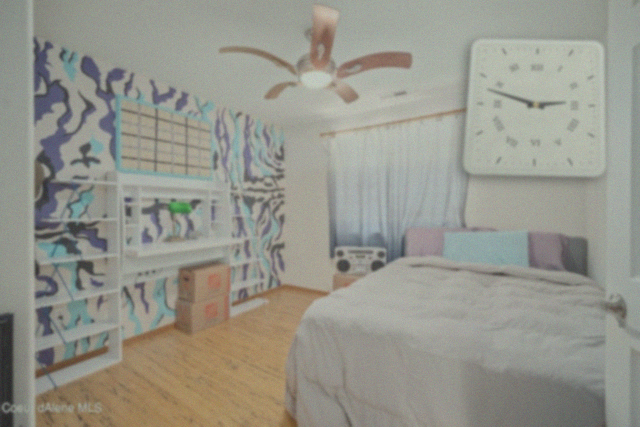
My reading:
h=2 m=48
